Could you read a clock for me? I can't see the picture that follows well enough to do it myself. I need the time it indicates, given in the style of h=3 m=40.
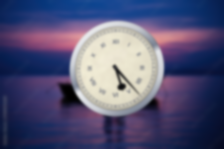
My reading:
h=5 m=23
